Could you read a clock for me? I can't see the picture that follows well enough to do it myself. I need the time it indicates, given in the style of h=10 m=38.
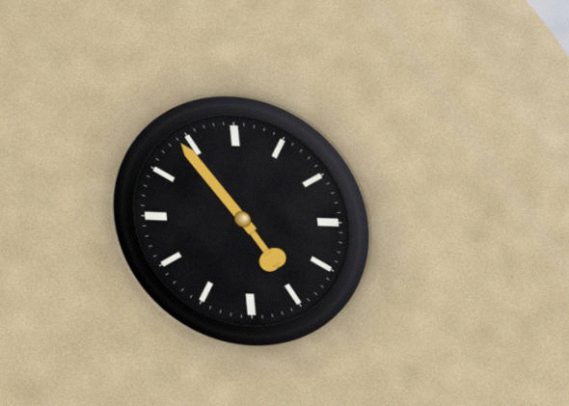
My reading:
h=4 m=54
